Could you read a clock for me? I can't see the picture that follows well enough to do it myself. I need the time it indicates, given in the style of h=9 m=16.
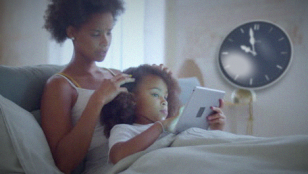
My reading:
h=9 m=58
